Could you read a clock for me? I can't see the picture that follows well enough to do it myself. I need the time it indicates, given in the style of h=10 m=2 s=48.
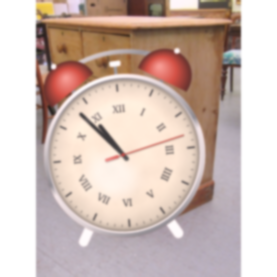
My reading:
h=10 m=53 s=13
